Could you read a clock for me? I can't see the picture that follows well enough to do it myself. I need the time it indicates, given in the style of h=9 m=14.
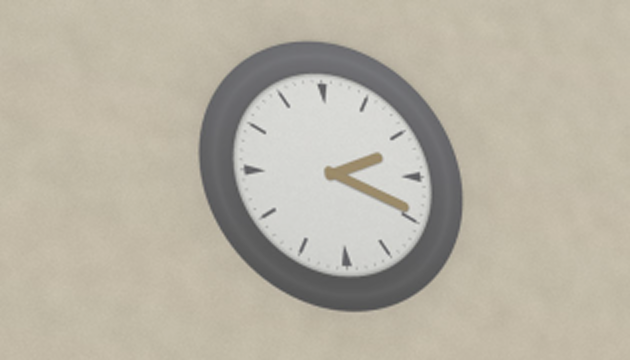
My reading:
h=2 m=19
